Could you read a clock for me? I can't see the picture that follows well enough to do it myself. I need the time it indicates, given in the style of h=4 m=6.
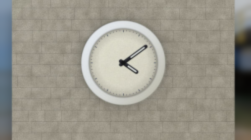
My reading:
h=4 m=9
